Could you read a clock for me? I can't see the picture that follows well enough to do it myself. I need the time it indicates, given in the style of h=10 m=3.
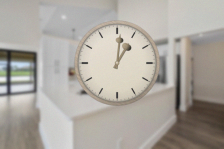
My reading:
h=1 m=1
